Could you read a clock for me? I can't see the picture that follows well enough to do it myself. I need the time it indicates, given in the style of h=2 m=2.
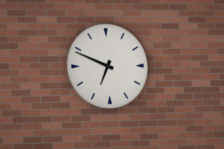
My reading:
h=6 m=49
